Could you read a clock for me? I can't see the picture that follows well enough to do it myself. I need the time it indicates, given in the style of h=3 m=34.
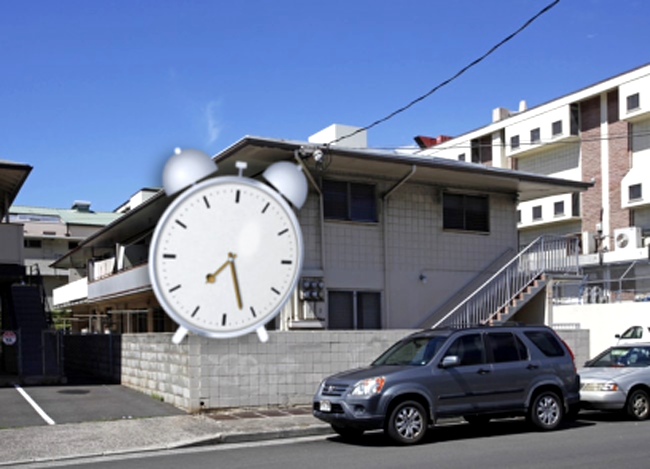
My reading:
h=7 m=27
